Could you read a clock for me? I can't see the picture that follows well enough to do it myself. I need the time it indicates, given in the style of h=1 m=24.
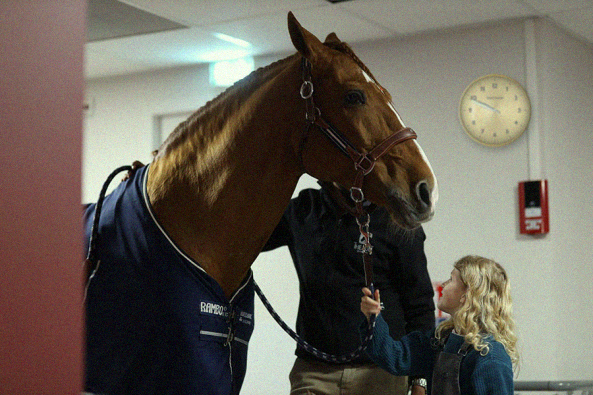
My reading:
h=9 m=49
